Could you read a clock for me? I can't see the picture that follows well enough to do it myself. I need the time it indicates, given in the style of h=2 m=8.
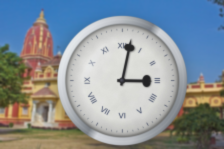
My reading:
h=3 m=2
